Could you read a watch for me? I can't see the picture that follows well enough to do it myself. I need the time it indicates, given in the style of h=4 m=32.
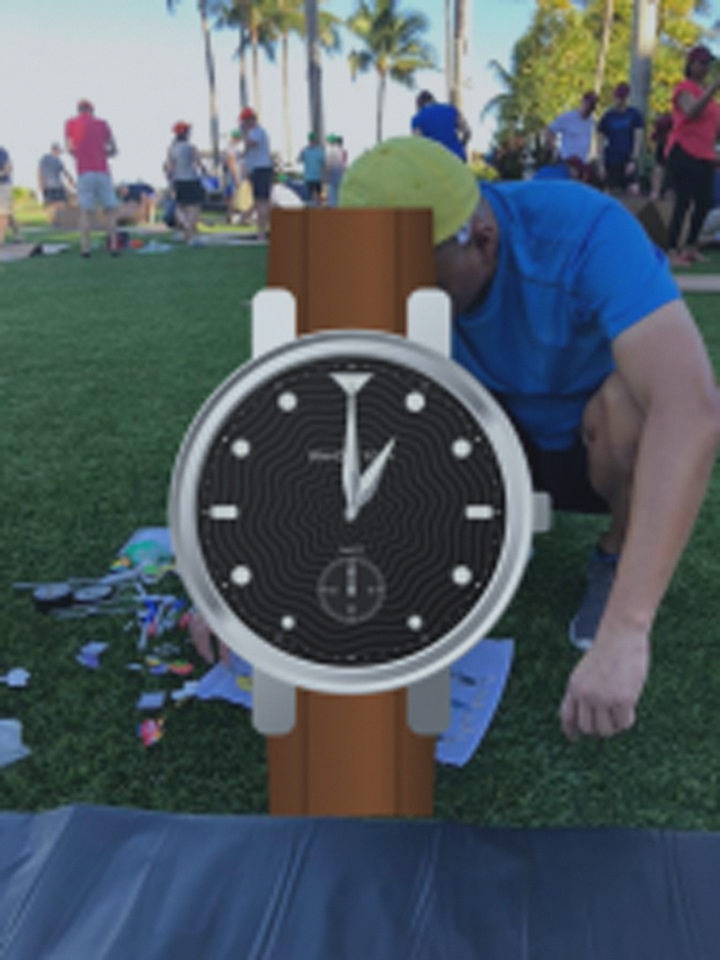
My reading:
h=1 m=0
